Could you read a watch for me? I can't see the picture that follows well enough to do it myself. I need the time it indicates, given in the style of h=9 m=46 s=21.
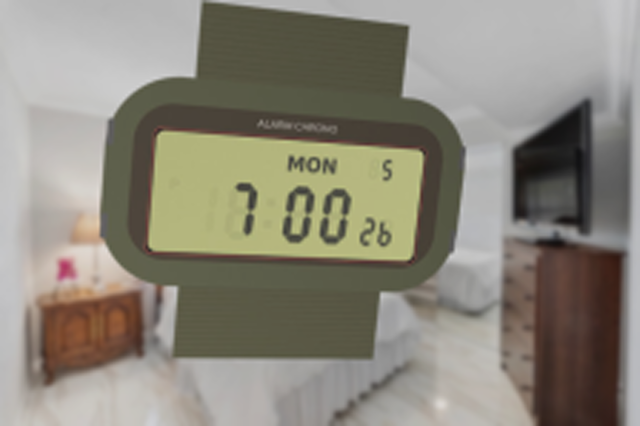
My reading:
h=7 m=0 s=26
